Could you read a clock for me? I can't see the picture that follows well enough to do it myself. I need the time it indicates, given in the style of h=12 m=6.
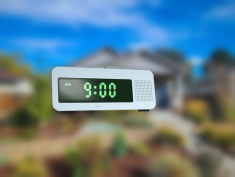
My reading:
h=9 m=0
